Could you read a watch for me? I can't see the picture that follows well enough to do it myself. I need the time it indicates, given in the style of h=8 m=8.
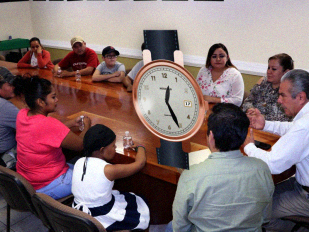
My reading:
h=12 m=26
